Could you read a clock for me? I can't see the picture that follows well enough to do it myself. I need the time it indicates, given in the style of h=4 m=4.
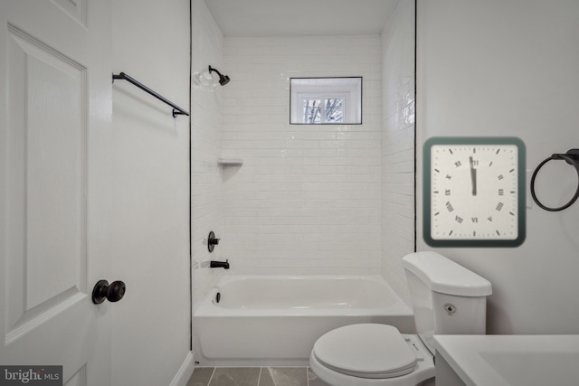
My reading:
h=11 m=59
